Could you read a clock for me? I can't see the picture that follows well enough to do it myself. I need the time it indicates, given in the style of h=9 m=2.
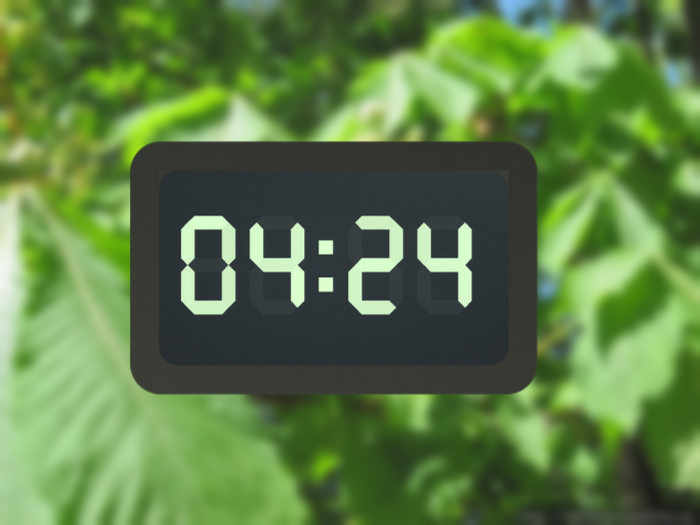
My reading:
h=4 m=24
